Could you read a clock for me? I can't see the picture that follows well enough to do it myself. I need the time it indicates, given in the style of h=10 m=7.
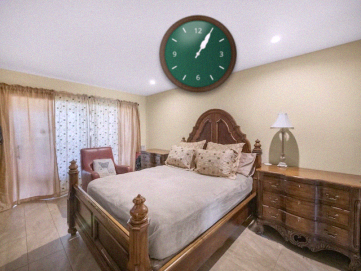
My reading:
h=1 m=5
